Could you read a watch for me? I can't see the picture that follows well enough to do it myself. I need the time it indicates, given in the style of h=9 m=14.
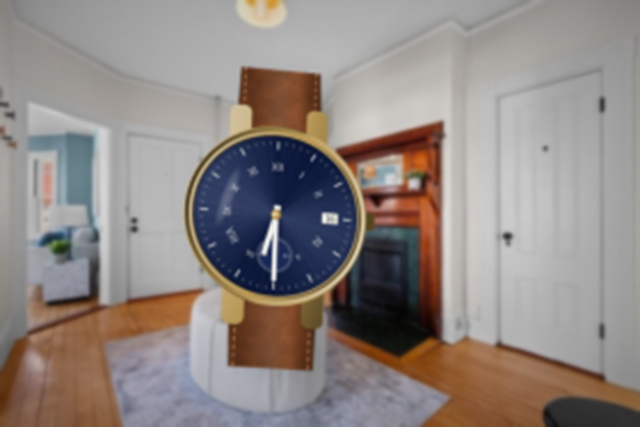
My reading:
h=6 m=30
